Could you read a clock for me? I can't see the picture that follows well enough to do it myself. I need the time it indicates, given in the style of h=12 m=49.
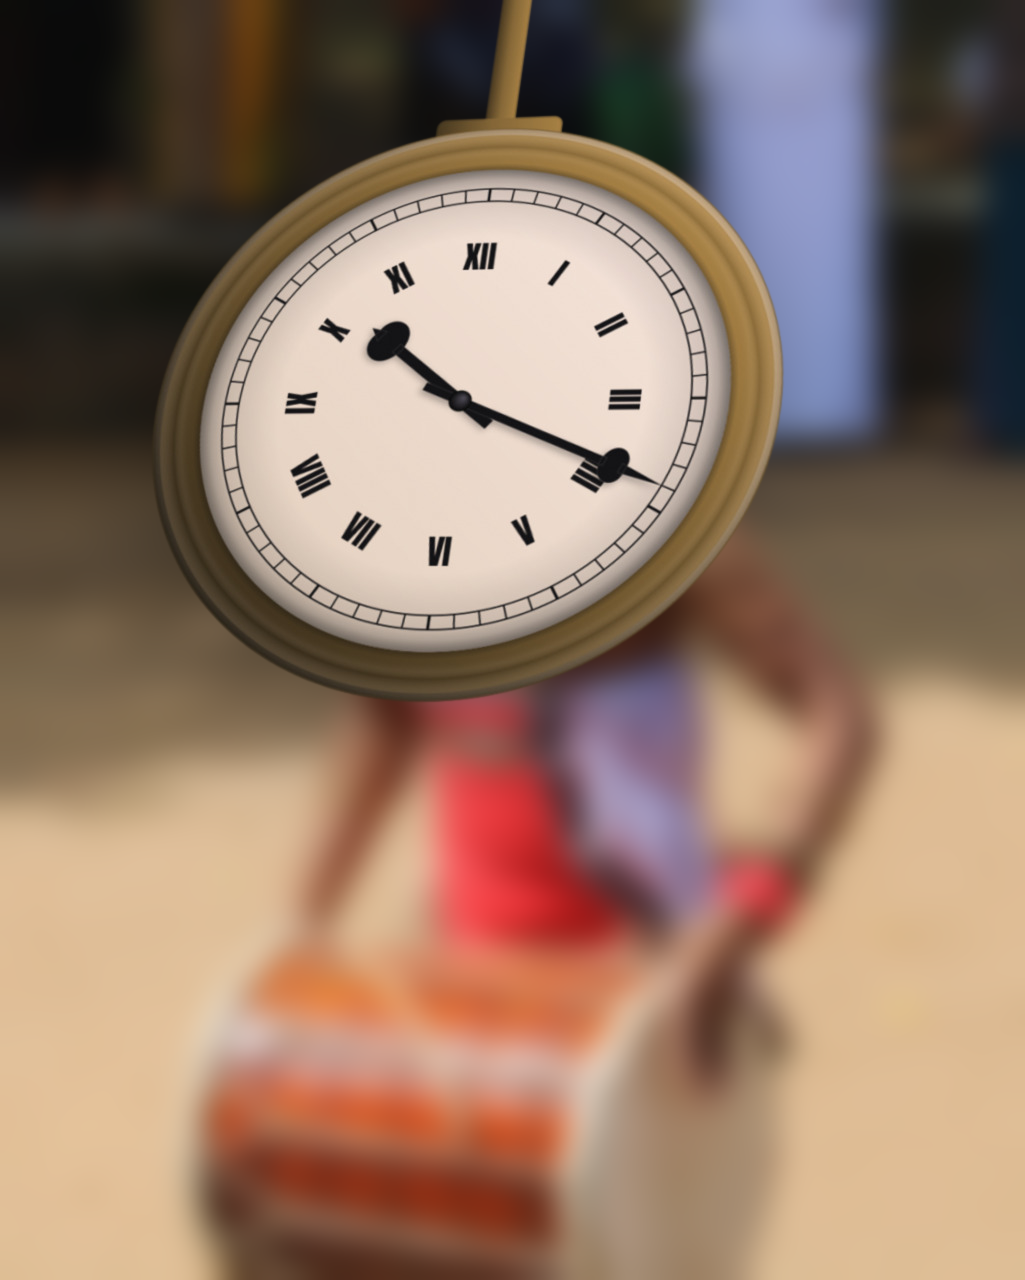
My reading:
h=10 m=19
